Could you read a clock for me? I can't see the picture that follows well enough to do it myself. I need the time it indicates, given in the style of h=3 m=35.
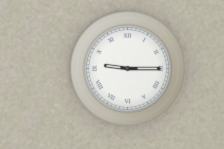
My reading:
h=9 m=15
